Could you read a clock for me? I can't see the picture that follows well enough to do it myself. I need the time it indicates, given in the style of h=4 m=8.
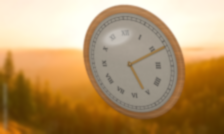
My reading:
h=5 m=11
